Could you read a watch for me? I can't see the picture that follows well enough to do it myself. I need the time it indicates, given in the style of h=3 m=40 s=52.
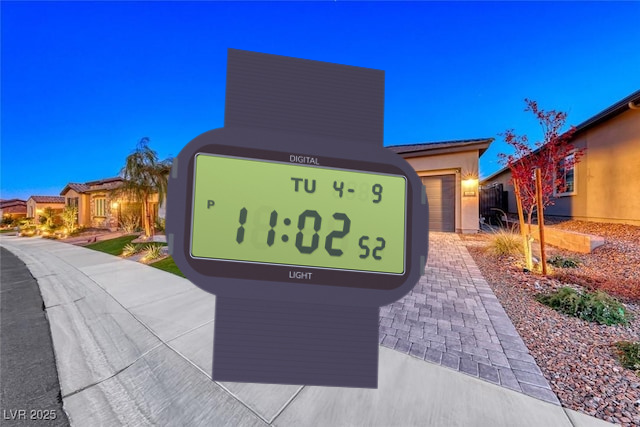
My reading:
h=11 m=2 s=52
